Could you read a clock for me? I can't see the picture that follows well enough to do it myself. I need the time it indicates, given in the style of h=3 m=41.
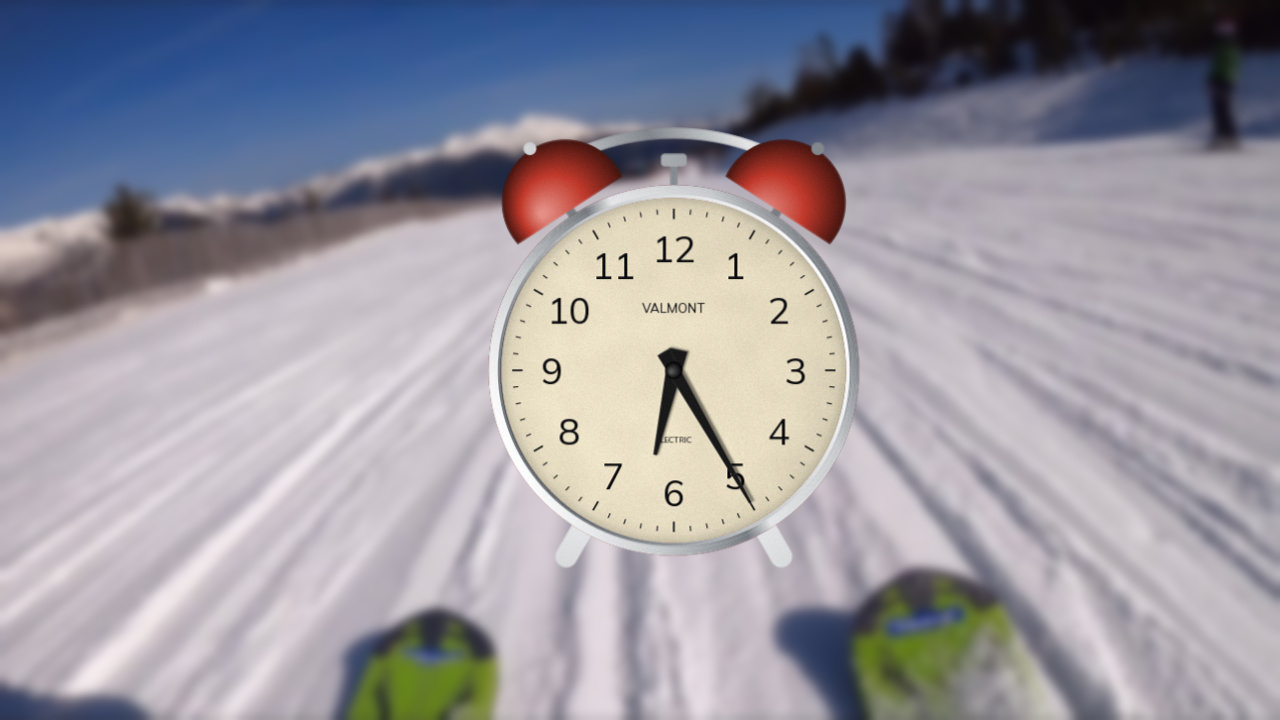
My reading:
h=6 m=25
